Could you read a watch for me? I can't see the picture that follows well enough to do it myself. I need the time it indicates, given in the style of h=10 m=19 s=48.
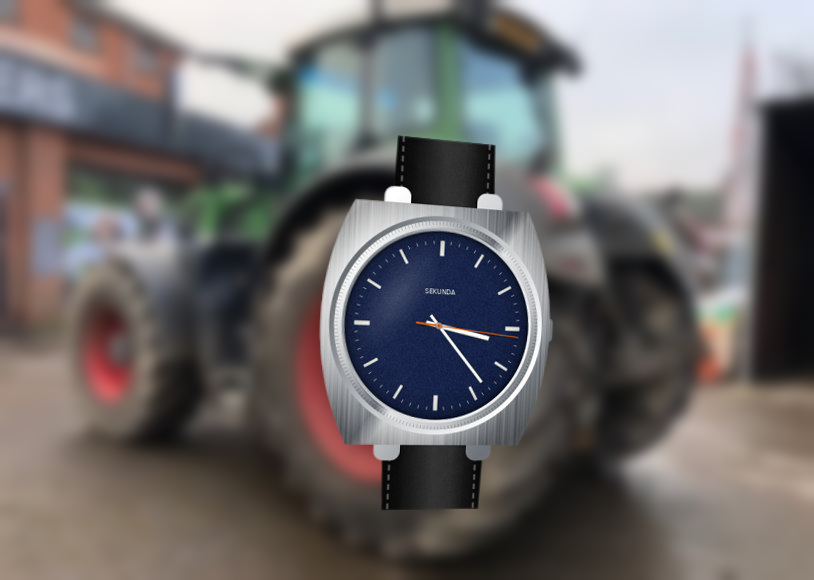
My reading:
h=3 m=23 s=16
